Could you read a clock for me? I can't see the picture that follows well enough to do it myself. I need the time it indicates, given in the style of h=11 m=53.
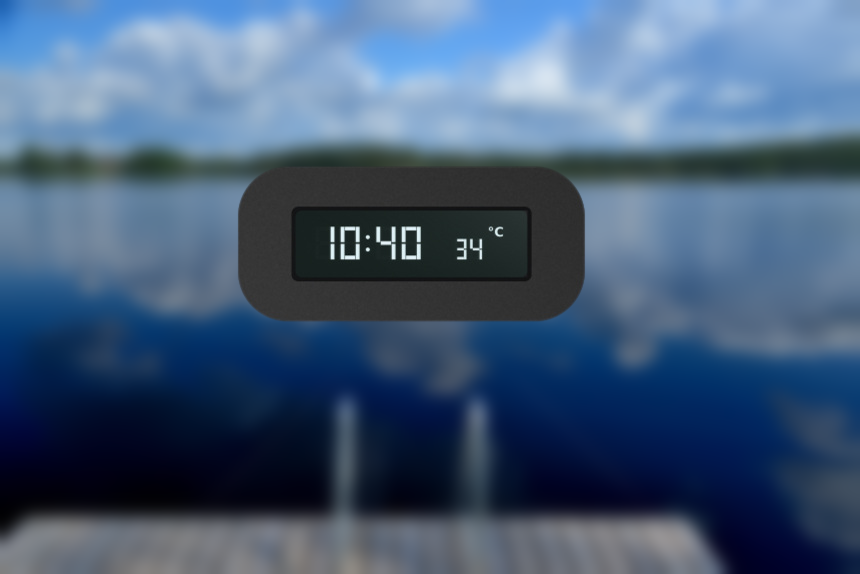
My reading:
h=10 m=40
